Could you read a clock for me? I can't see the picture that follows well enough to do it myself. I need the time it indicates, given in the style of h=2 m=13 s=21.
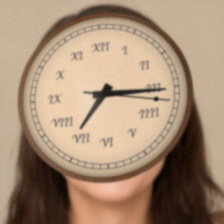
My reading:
h=7 m=15 s=17
